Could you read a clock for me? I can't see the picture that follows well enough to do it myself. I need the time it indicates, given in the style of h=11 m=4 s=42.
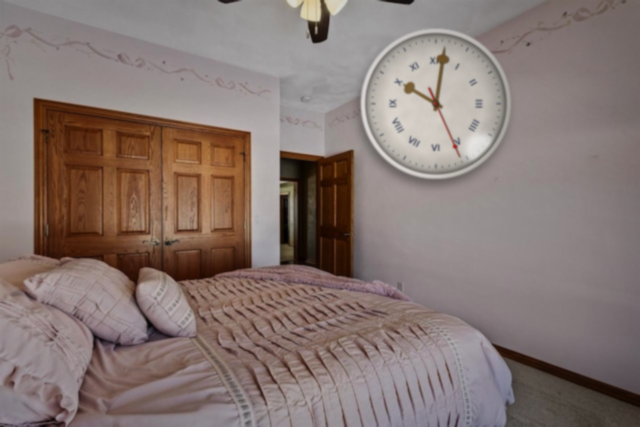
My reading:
h=10 m=1 s=26
